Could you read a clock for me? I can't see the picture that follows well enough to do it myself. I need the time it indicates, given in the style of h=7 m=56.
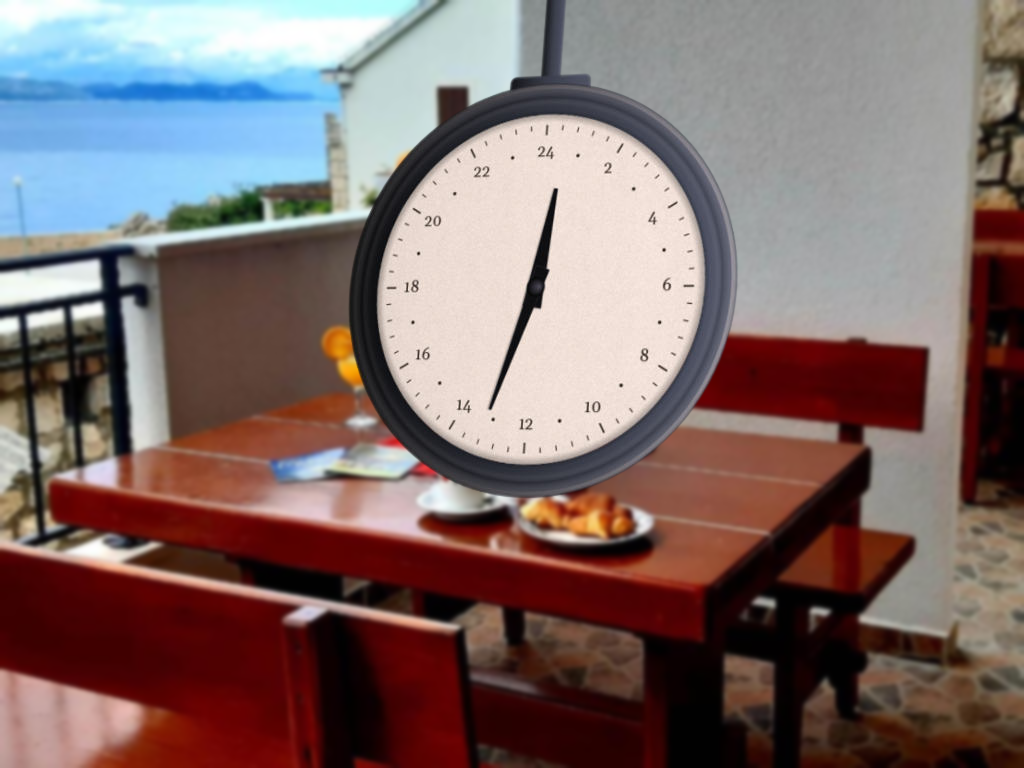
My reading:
h=0 m=33
